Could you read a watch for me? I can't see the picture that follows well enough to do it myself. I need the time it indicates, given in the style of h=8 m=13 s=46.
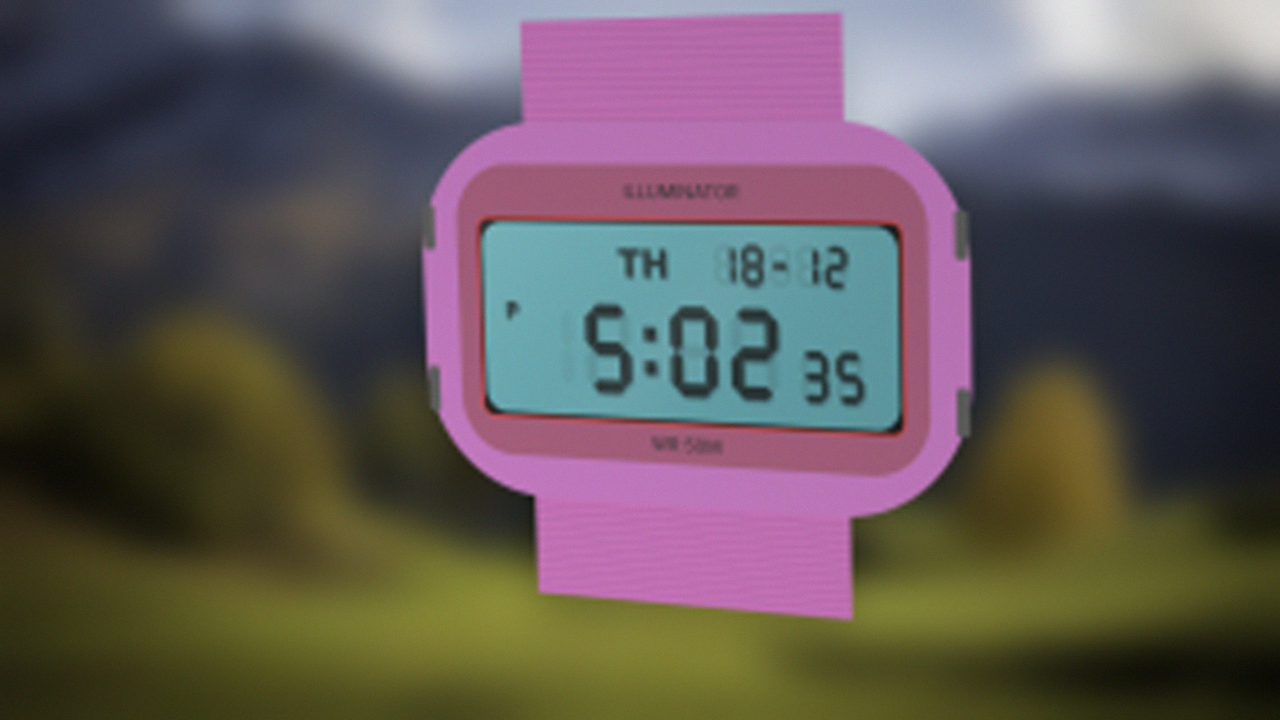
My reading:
h=5 m=2 s=35
